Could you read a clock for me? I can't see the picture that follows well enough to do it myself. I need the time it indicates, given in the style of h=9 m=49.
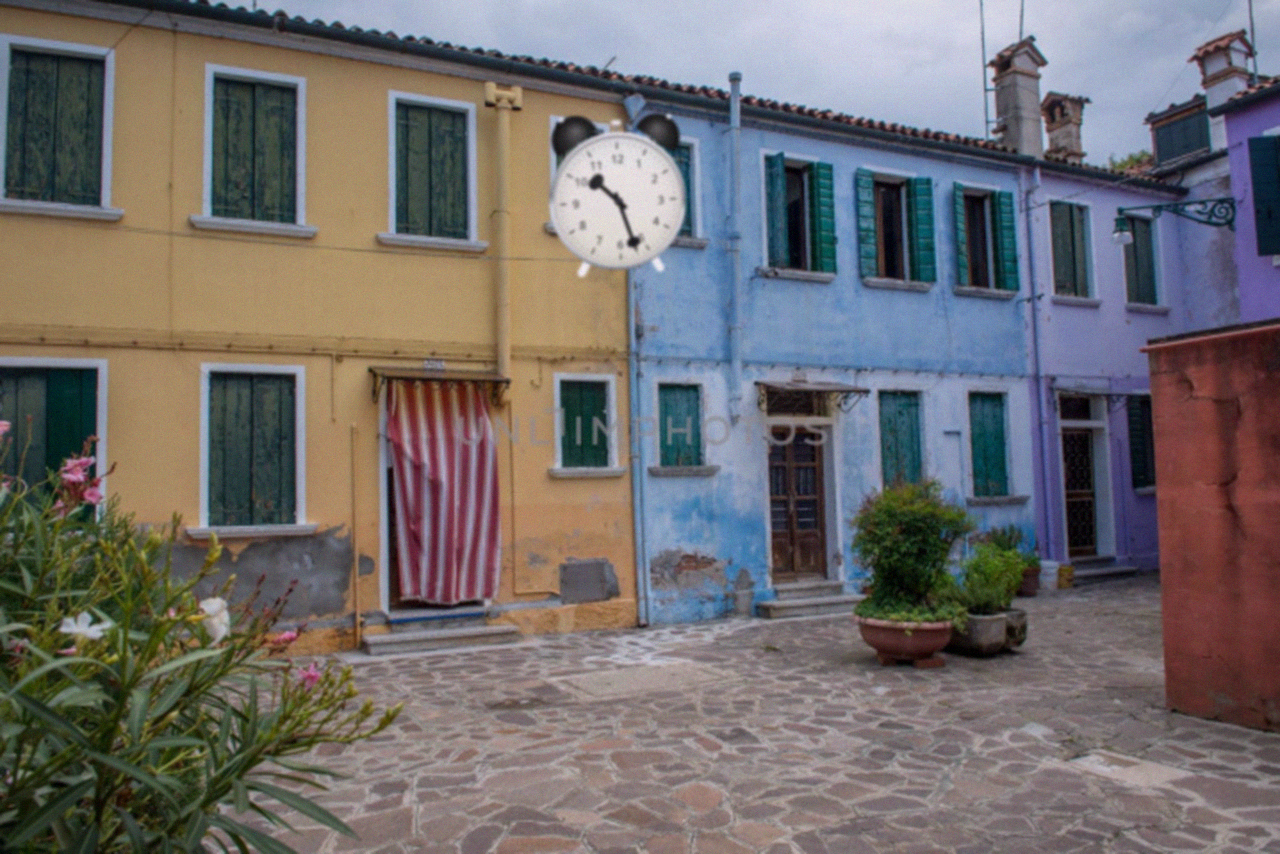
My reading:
h=10 m=27
